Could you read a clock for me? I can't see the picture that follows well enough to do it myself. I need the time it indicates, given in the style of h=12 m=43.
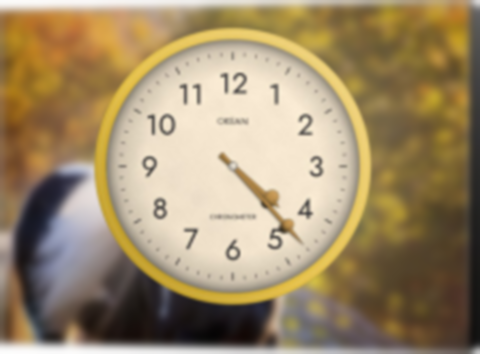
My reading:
h=4 m=23
